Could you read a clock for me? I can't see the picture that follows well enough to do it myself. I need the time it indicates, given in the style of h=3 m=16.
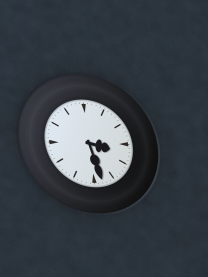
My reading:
h=3 m=28
